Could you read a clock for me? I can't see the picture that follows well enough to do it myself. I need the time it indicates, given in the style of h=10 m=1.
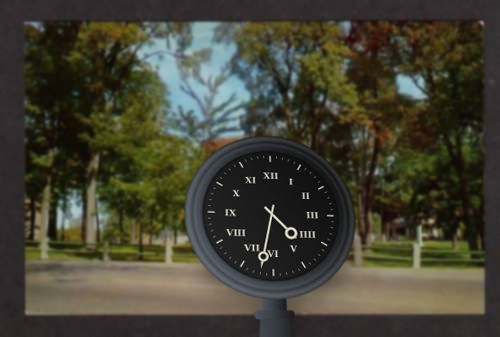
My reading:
h=4 m=32
